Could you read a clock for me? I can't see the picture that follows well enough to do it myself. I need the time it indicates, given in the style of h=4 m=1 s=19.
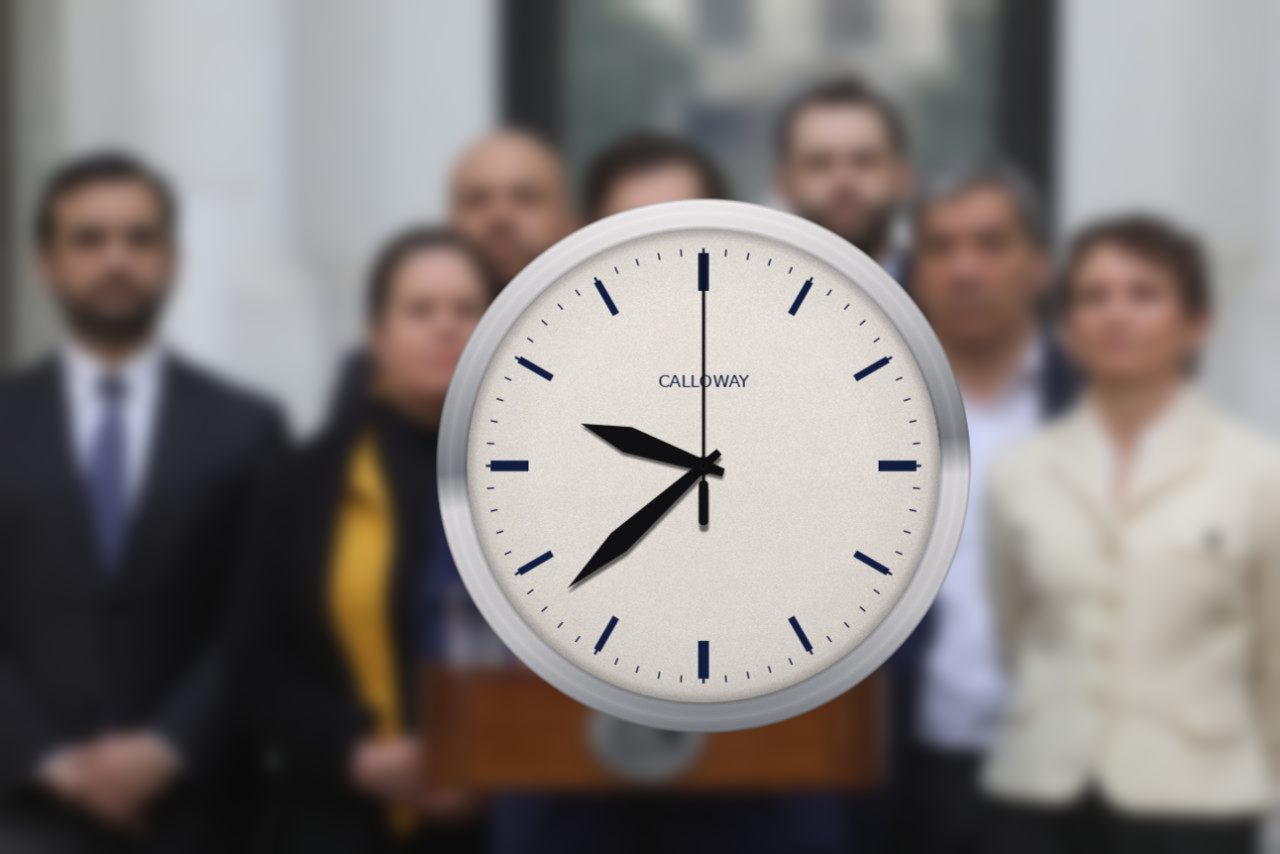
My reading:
h=9 m=38 s=0
